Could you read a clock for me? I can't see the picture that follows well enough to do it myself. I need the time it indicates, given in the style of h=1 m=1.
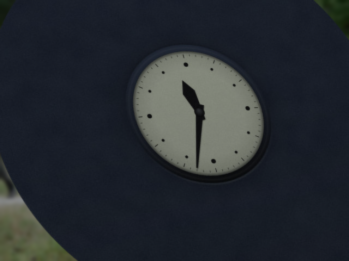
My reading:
h=11 m=33
